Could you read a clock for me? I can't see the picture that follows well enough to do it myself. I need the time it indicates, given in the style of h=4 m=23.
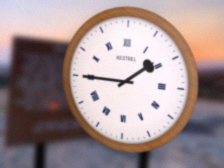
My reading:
h=1 m=45
